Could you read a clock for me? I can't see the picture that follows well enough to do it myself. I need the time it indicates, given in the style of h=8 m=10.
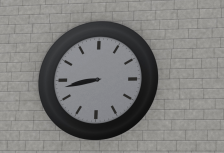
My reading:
h=8 m=43
